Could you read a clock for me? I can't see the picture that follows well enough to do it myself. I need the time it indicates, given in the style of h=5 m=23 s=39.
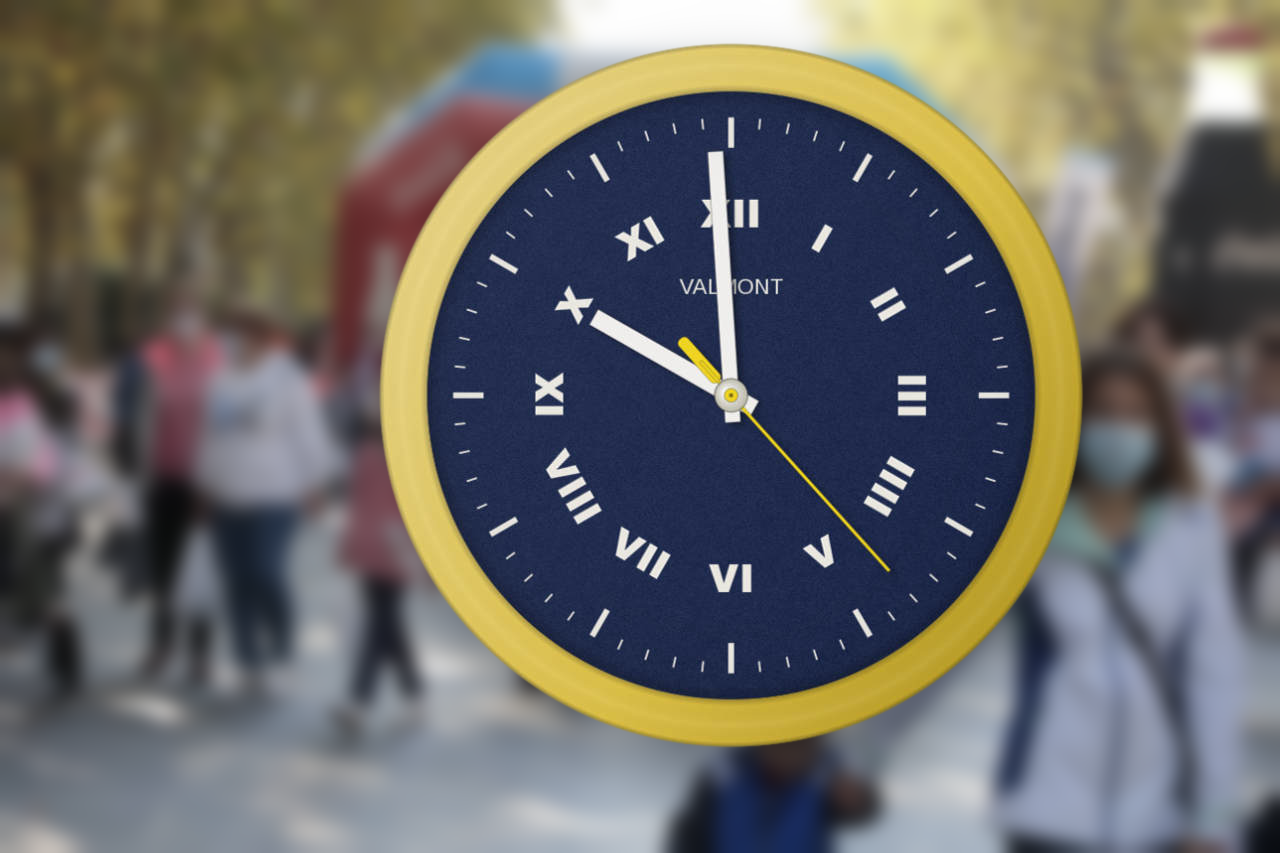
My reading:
h=9 m=59 s=23
